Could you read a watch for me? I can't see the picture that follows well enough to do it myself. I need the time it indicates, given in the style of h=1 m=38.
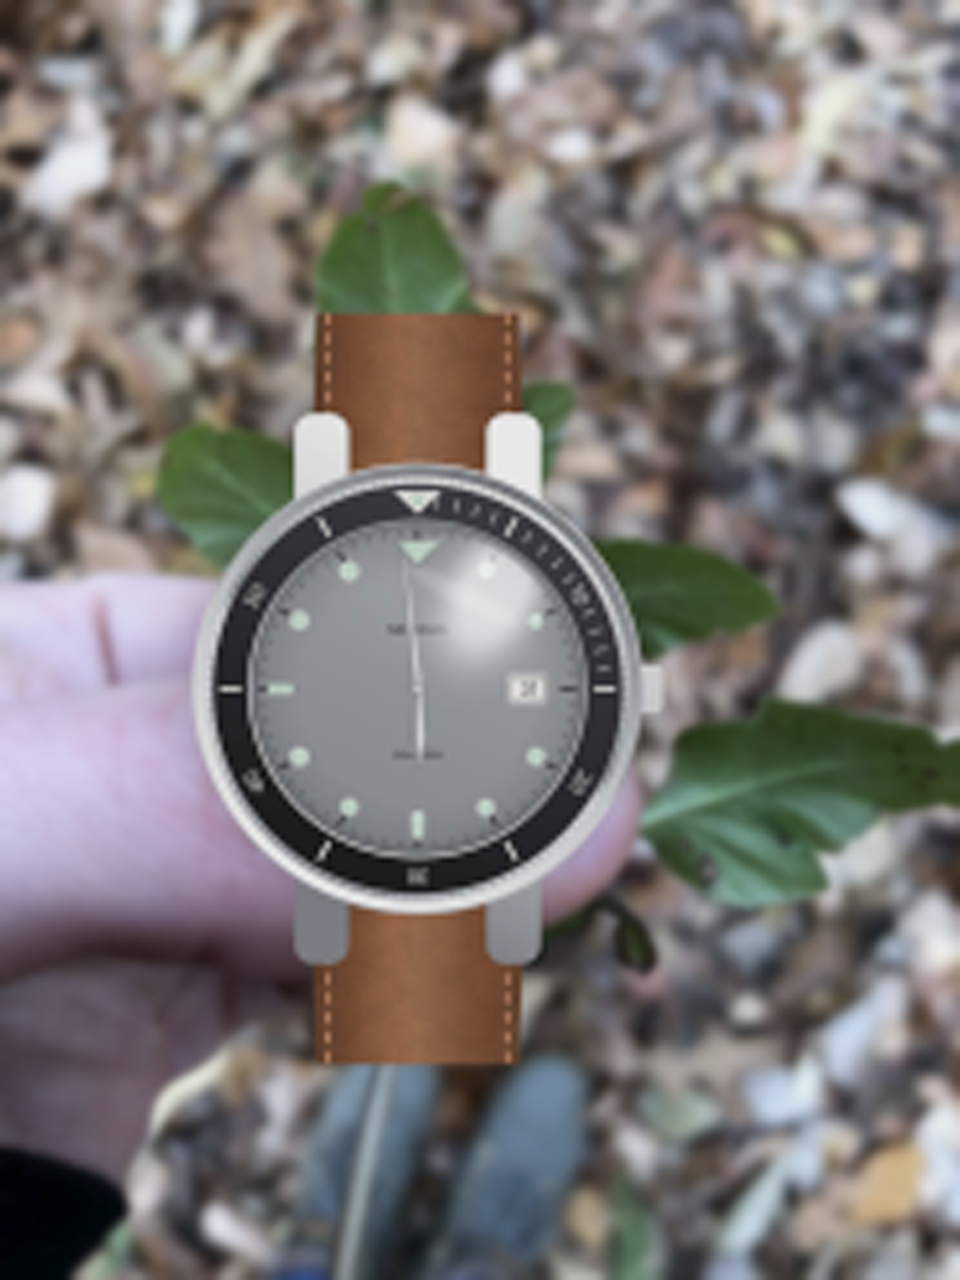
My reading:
h=5 m=59
